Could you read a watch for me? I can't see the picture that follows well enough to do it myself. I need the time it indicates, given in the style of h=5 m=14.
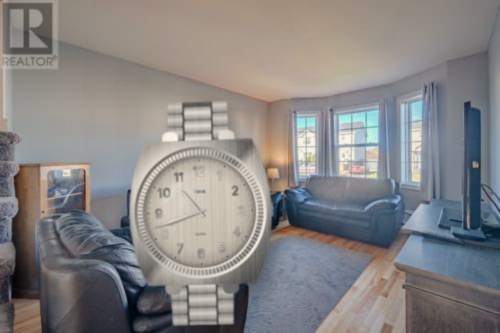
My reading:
h=10 m=42
